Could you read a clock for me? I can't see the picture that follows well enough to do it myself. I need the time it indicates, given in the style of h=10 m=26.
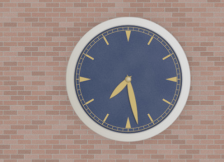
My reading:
h=7 m=28
